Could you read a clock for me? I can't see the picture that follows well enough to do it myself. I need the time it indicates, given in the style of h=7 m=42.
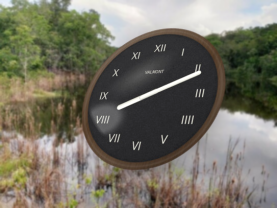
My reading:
h=8 m=11
